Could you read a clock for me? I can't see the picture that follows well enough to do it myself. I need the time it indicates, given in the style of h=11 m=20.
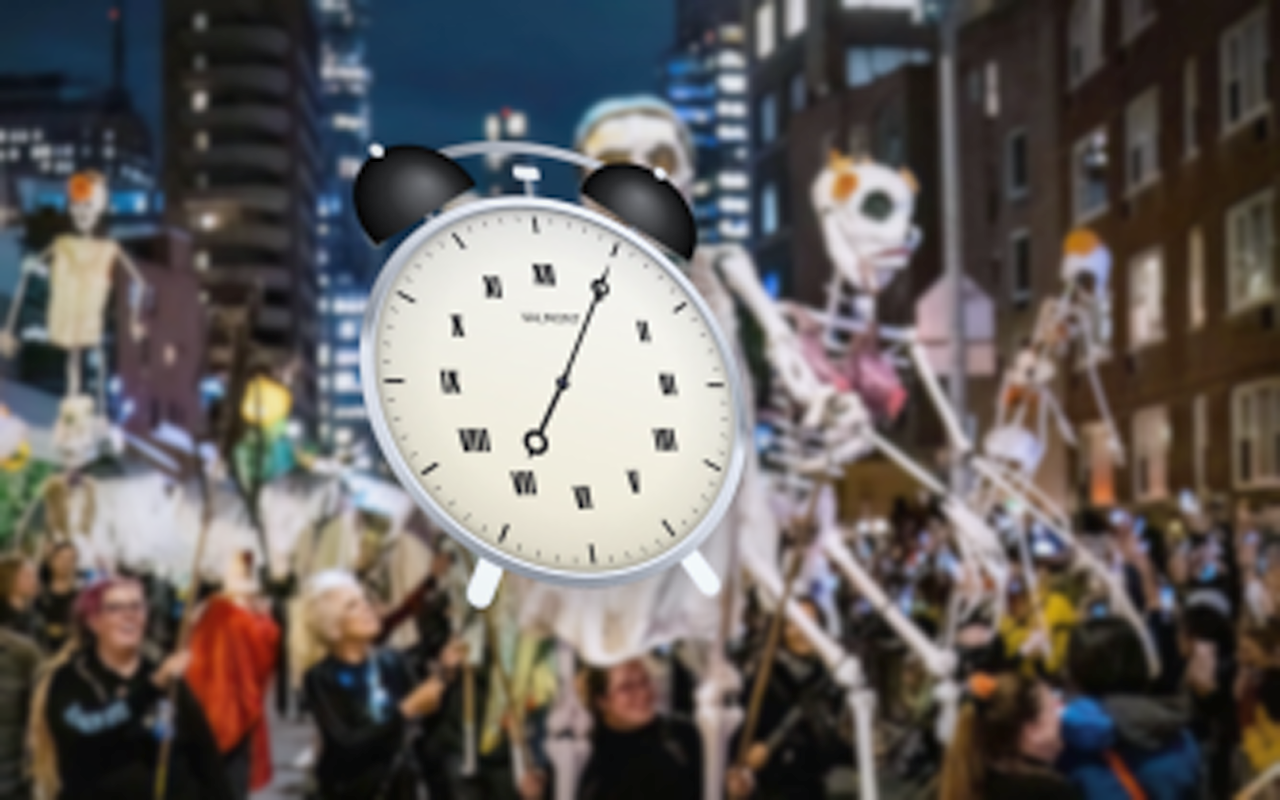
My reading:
h=7 m=5
